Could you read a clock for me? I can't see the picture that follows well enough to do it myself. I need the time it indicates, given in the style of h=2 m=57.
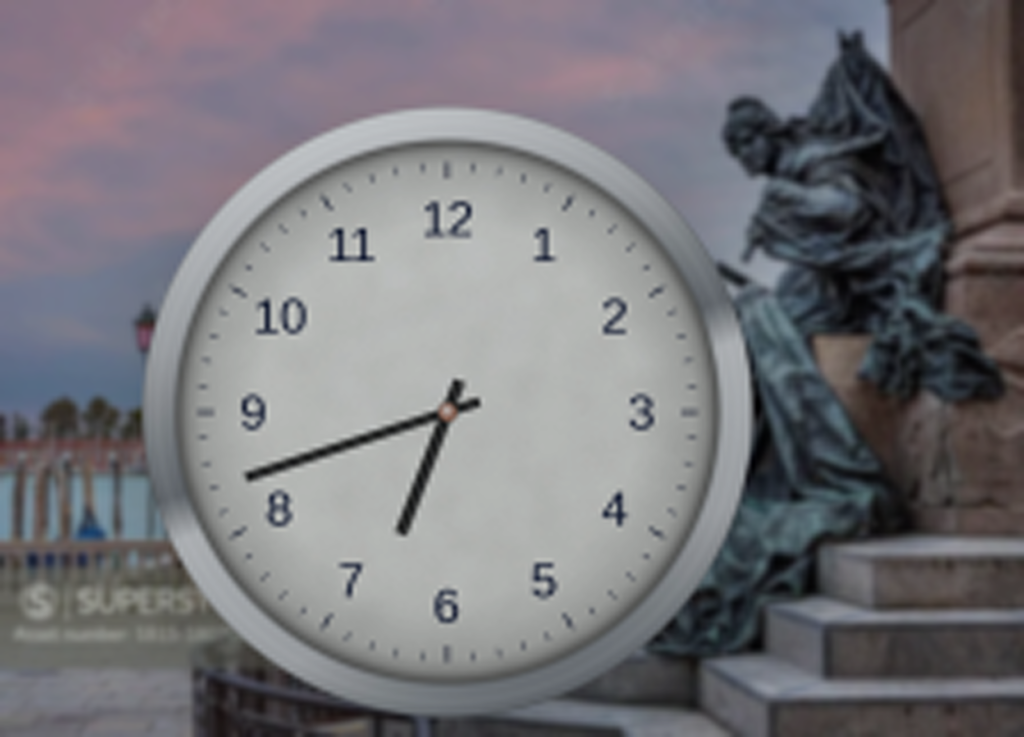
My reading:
h=6 m=42
